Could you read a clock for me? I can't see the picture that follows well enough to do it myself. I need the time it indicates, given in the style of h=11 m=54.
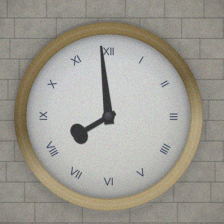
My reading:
h=7 m=59
